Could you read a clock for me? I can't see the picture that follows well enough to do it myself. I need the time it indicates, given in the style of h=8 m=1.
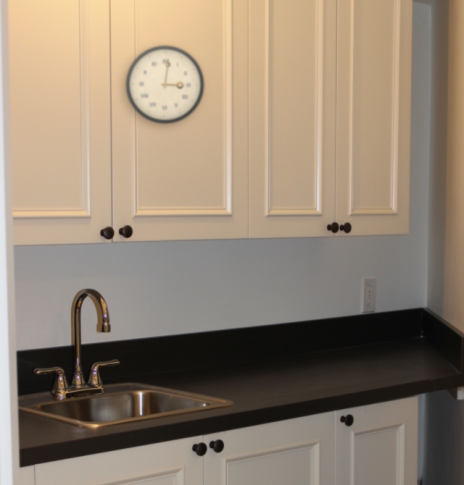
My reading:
h=3 m=1
